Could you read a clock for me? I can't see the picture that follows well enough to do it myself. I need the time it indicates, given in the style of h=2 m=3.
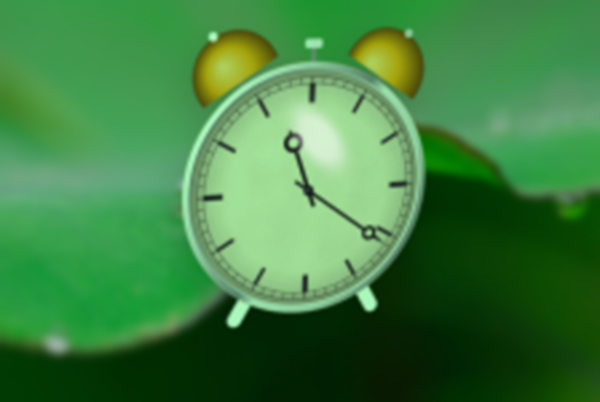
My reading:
h=11 m=21
